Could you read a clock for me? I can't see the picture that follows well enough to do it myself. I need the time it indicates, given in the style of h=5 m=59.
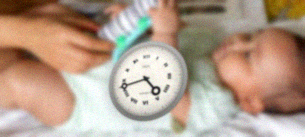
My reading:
h=4 m=43
